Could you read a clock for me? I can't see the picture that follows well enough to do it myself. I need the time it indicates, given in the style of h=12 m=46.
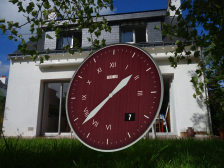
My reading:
h=1 m=38
